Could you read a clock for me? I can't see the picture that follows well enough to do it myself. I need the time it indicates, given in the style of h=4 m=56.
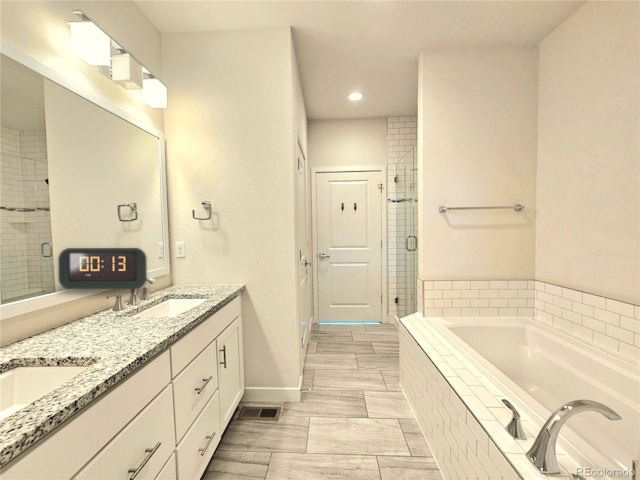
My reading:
h=0 m=13
